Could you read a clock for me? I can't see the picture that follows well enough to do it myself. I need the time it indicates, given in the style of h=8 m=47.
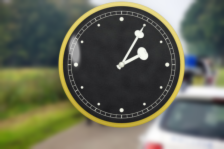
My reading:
h=2 m=5
